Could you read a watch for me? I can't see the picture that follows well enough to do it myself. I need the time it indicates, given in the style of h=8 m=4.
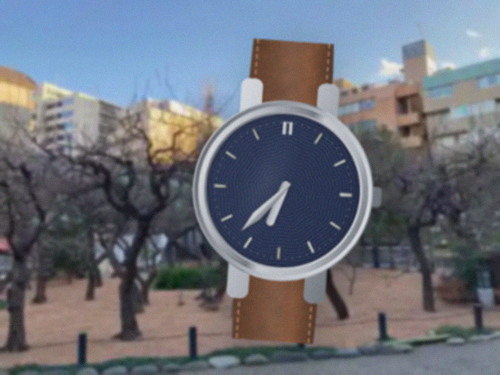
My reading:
h=6 m=37
